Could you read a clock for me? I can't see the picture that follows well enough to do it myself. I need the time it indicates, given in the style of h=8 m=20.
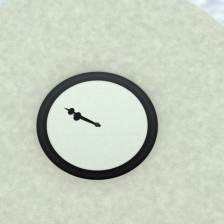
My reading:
h=9 m=50
